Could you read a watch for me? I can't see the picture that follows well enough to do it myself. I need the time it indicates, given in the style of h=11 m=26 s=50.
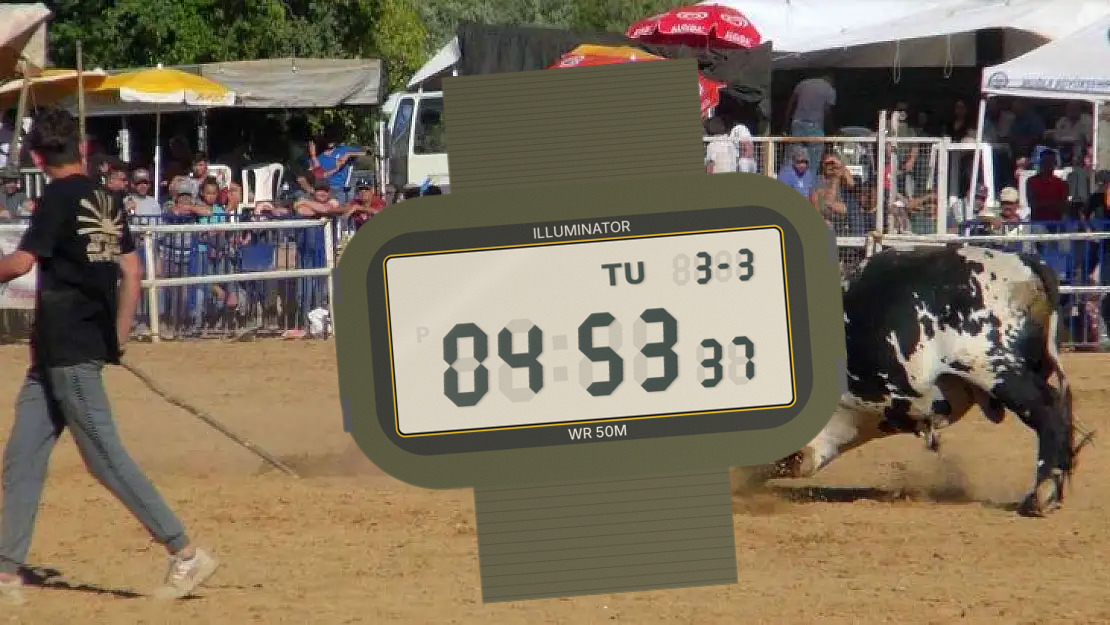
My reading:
h=4 m=53 s=37
